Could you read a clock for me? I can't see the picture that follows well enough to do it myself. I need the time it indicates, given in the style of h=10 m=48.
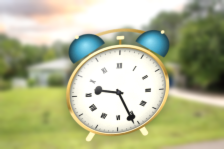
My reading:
h=9 m=26
